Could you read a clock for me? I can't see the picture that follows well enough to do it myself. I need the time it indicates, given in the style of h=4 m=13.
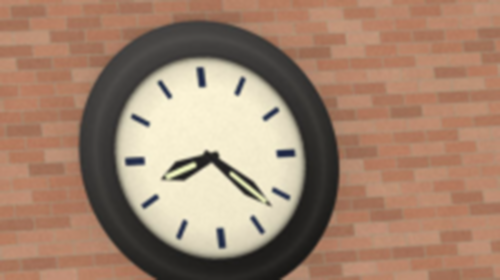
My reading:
h=8 m=22
